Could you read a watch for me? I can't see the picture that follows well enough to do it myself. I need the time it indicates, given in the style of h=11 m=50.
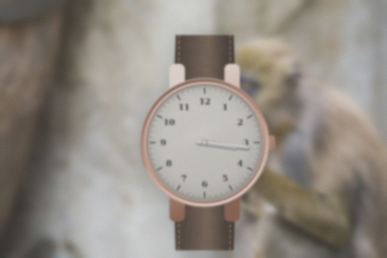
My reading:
h=3 m=16
